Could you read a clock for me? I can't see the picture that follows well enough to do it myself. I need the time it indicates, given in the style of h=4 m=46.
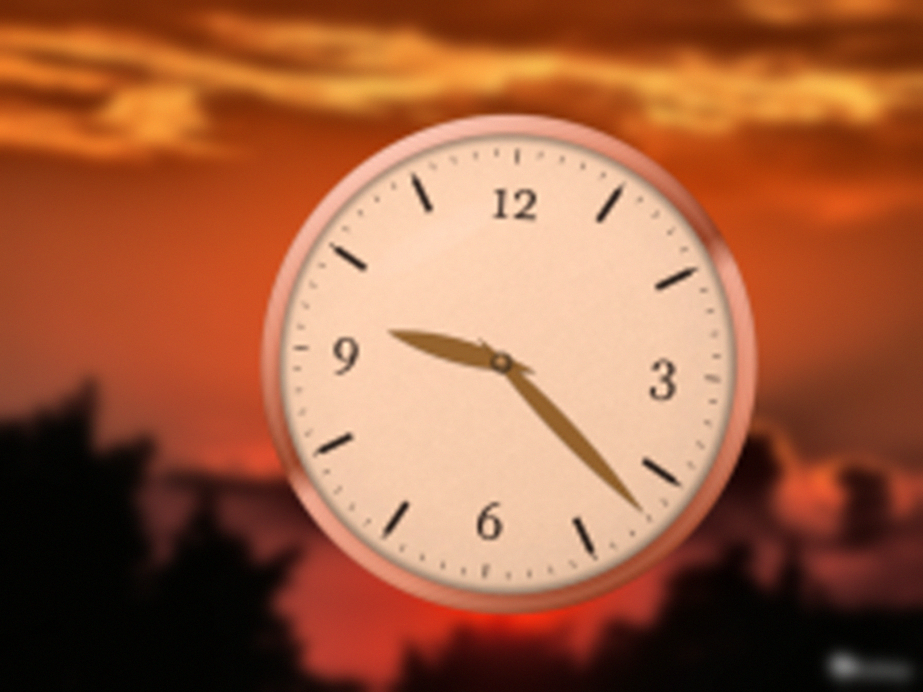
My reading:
h=9 m=22
